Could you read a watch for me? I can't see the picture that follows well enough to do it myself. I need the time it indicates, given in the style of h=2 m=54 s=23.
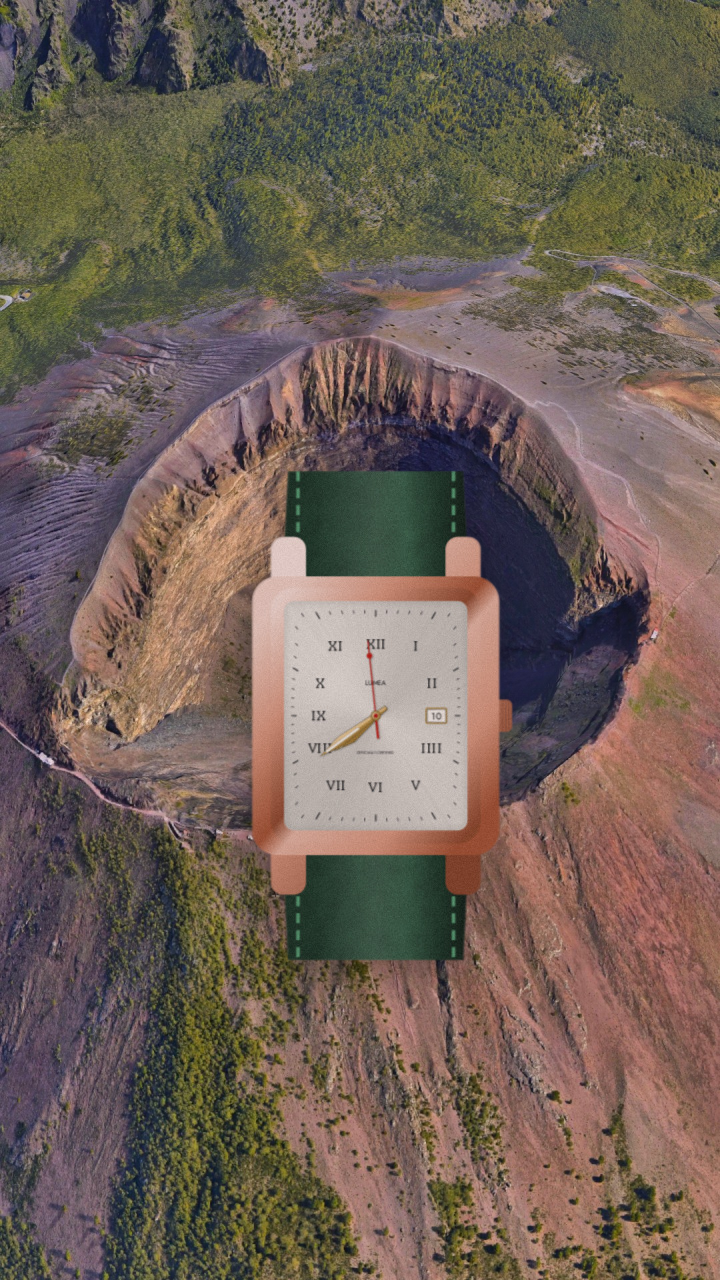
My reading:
h=7 m=38 s=59
